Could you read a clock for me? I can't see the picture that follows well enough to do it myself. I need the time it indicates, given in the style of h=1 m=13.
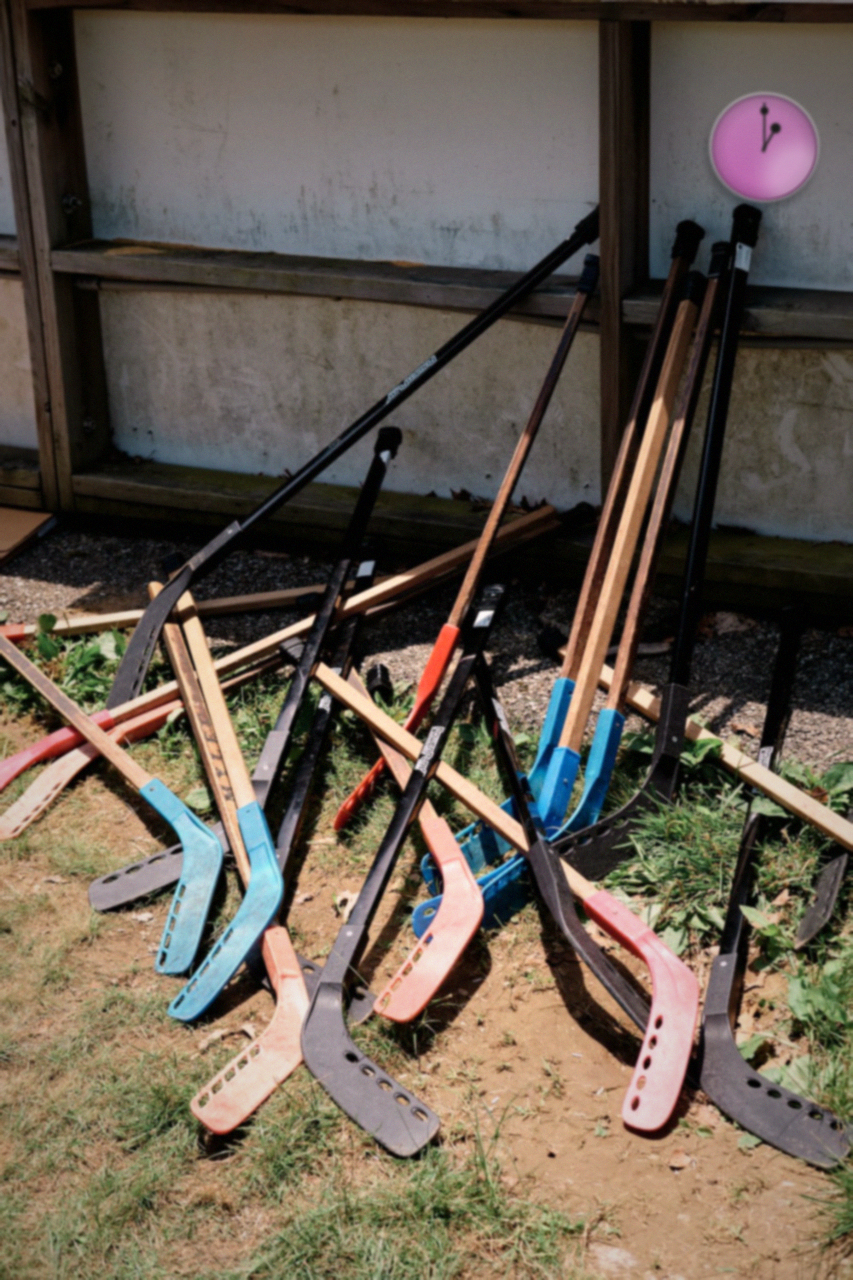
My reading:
h=1 m=0
